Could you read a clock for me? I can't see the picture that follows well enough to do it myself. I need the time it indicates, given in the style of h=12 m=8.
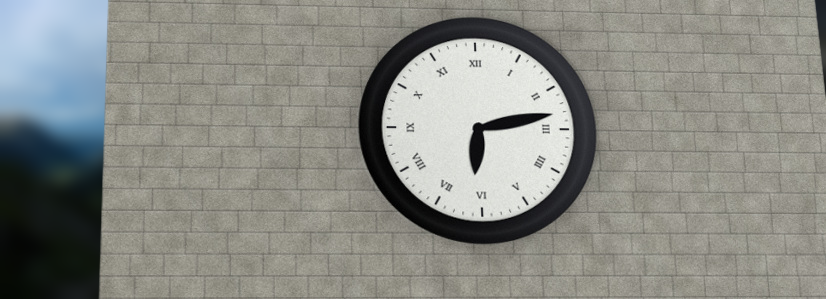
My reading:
h=6 m=13
